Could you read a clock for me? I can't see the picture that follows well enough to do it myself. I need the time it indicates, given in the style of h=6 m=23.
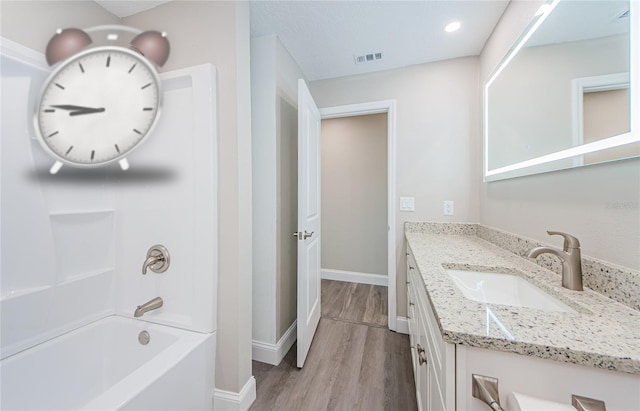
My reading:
h=8 m=46
